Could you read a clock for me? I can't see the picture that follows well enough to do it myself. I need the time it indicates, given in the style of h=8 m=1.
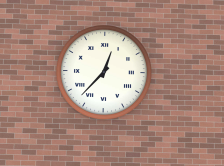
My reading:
h=12 m=37
